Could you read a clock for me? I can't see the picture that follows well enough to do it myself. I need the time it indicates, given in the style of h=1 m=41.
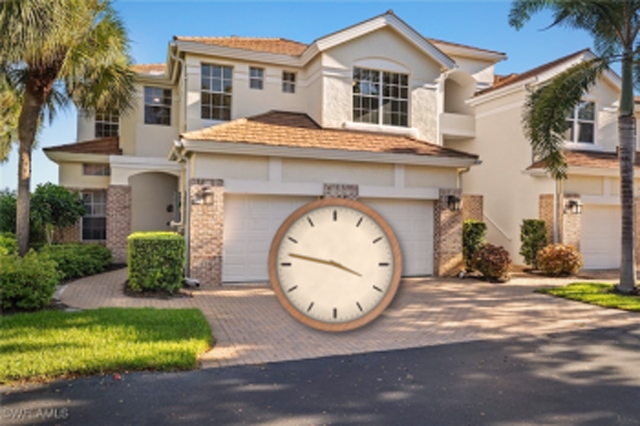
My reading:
h=3 m=47
